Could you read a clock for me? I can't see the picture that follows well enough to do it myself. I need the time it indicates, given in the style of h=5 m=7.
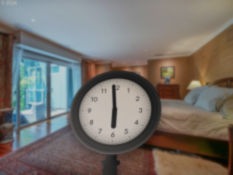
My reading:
h=5 m=59
